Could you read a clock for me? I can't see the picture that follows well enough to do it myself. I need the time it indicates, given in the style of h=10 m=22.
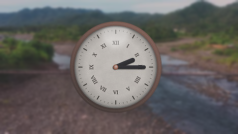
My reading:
h=2 m=15
